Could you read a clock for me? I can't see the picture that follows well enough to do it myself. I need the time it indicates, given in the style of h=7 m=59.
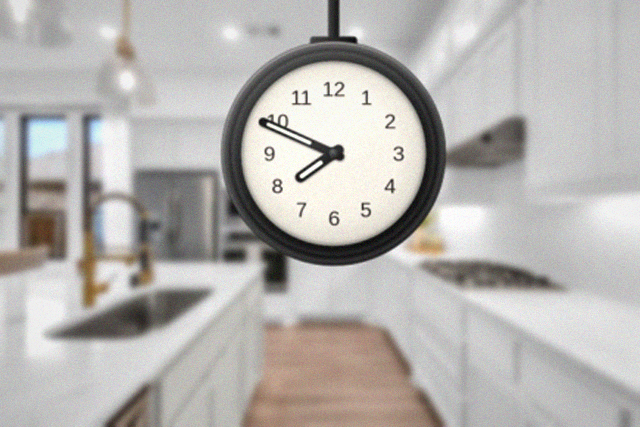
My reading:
h=7 m=49
